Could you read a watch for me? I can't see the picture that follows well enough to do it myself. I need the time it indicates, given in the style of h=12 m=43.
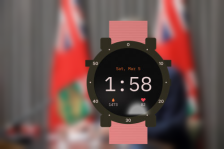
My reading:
h=1 m=58
